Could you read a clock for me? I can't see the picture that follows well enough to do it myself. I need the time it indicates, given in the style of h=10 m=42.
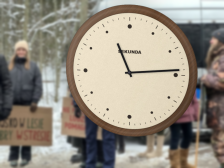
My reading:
h=11 m=14
